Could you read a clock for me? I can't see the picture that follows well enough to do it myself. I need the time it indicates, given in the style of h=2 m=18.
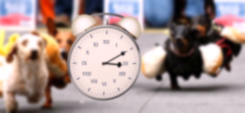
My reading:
h=3 m=10
